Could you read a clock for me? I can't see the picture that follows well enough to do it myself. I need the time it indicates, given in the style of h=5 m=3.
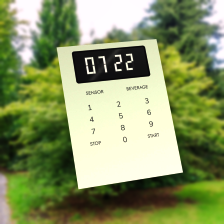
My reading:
h=7 m=22
